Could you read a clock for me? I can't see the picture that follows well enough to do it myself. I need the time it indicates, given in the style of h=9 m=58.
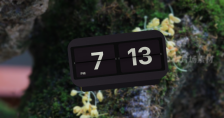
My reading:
h=7 m=13
